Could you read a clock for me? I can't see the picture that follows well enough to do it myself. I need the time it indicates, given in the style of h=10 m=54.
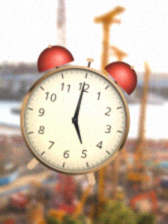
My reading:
h=5 m=0
